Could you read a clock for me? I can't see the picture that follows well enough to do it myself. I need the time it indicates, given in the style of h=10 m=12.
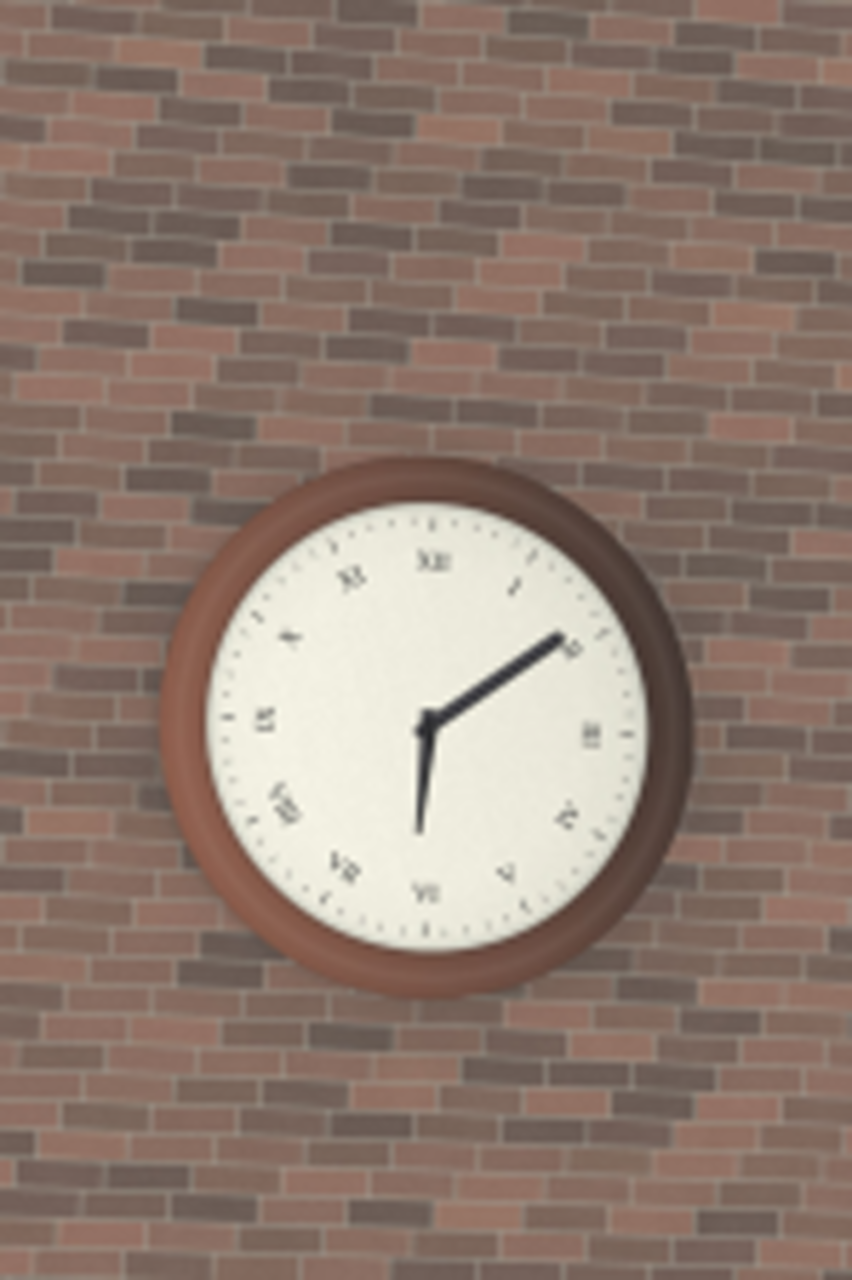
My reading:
h=6 m=9
